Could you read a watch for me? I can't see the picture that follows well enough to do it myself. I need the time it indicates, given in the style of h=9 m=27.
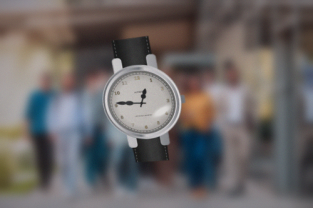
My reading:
h=12 m=46
